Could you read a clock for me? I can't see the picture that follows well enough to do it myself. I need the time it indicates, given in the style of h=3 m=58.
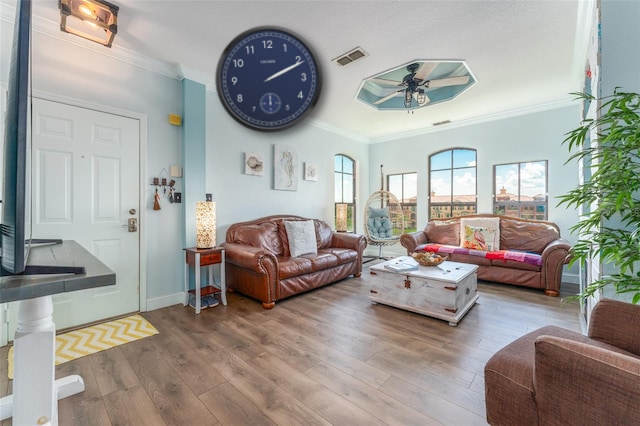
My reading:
h=2 m=11
